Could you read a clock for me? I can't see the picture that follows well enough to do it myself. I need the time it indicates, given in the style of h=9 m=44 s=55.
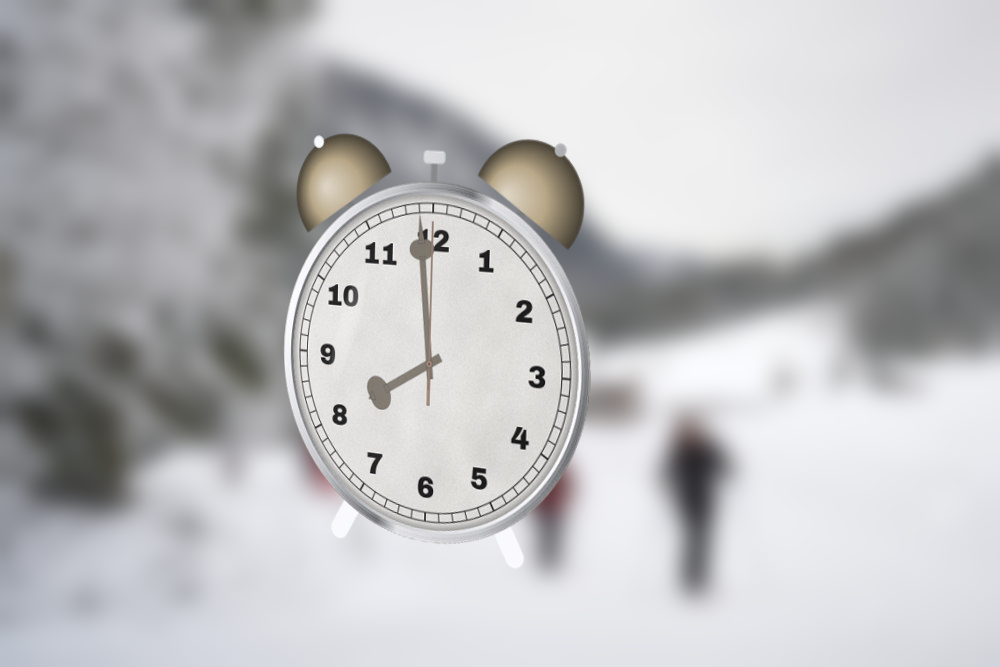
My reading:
h=7 m=59 s=0
